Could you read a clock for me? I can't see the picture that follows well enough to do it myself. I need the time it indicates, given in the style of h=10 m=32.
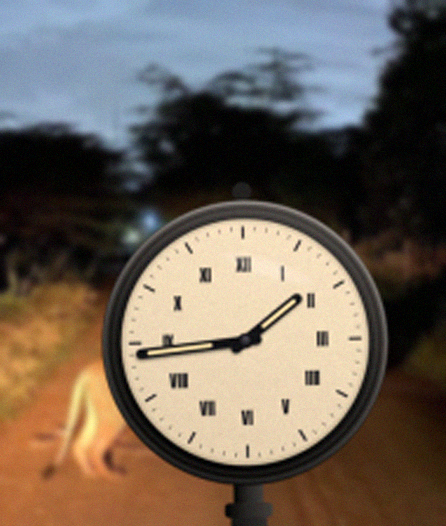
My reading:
h=1 m=44
